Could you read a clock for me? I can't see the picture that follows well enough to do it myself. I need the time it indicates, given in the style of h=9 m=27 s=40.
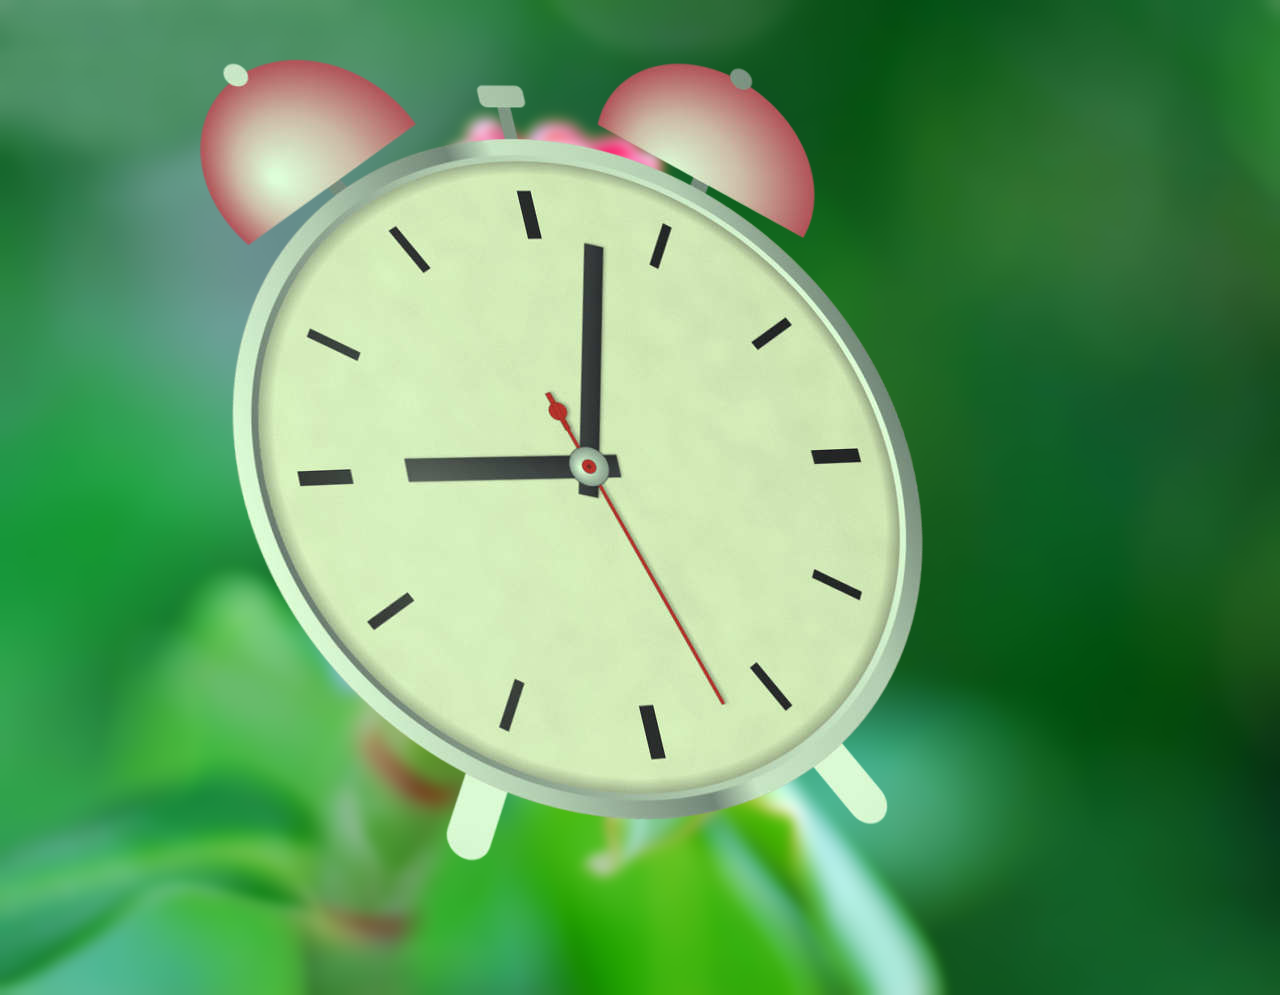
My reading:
h=9 m=2 s=27
